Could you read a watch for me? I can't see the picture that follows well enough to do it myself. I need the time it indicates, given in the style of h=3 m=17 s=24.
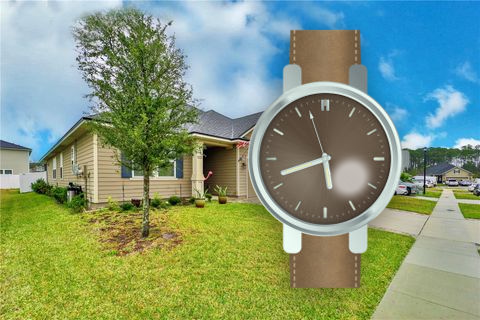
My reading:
h=5 m=41 s=57
